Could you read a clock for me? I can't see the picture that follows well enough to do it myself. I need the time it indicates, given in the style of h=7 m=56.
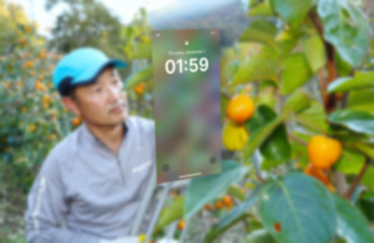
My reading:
h=1 m=59
